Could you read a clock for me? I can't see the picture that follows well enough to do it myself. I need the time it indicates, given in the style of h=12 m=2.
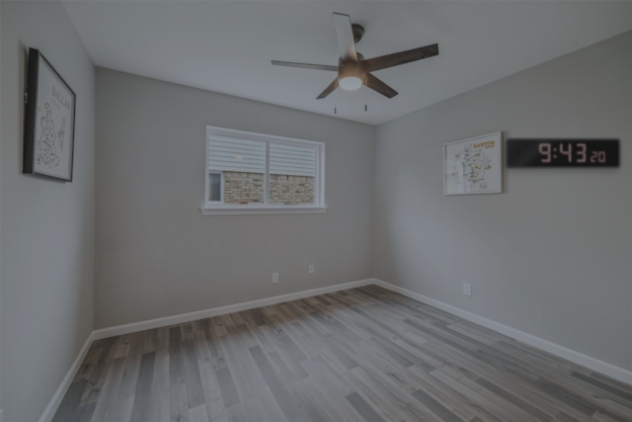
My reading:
h=9 m=43
